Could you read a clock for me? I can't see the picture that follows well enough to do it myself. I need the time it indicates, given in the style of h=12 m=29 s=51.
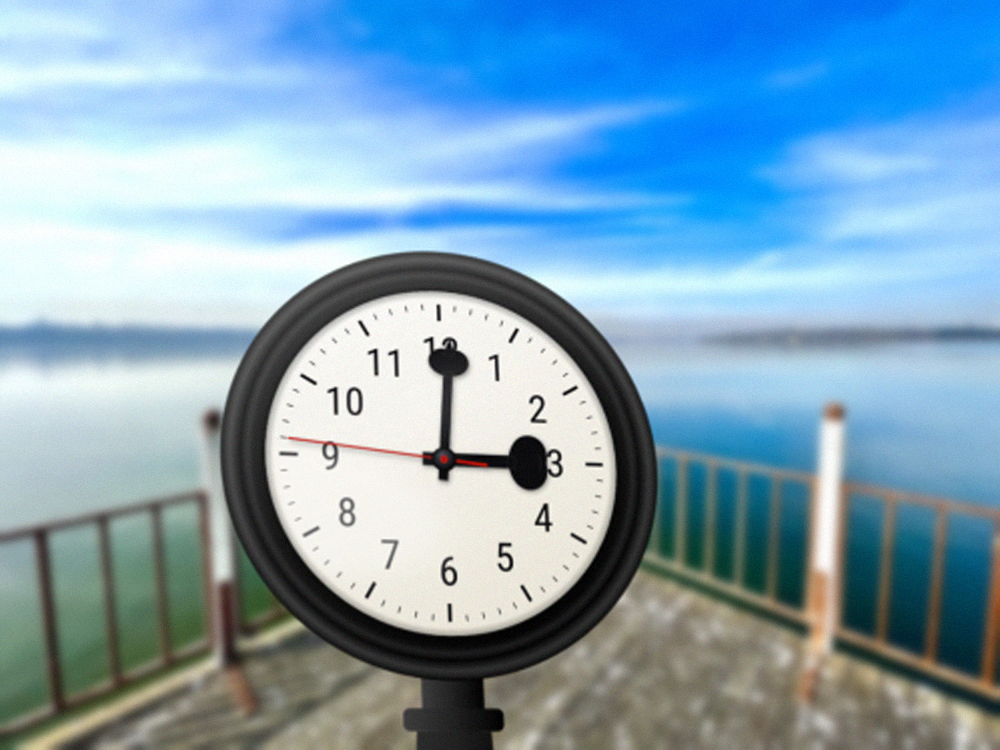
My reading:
h=3 m=0 s=46
